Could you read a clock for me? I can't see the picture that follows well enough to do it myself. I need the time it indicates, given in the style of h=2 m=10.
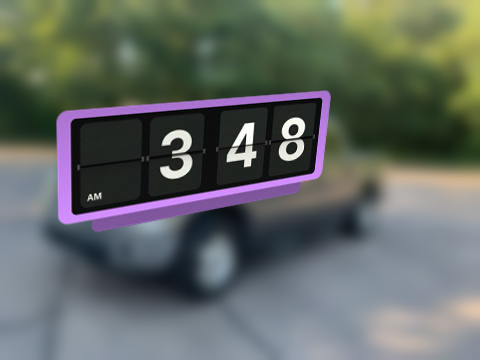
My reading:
h=3 m=48
